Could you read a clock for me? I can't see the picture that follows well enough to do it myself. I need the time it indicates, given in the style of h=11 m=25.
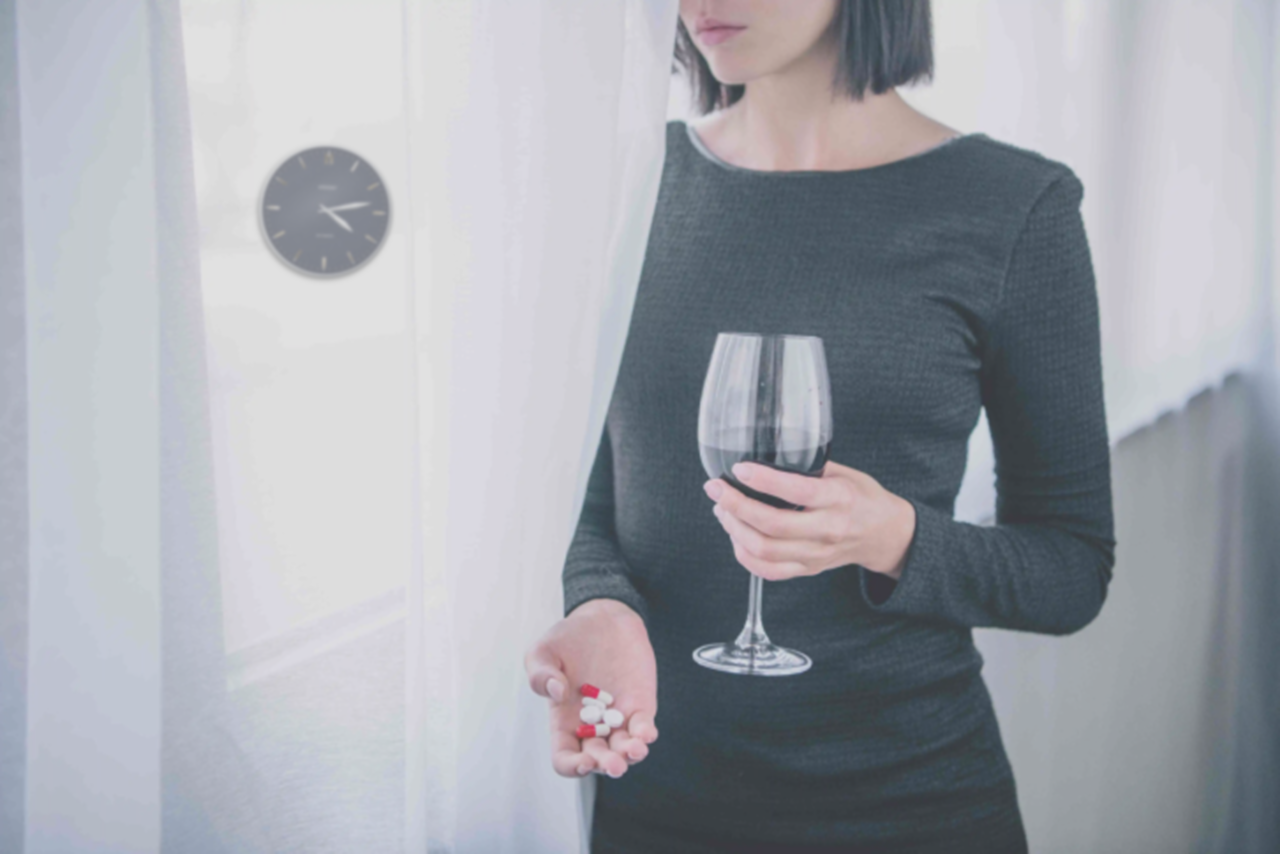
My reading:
h=4 m=13
